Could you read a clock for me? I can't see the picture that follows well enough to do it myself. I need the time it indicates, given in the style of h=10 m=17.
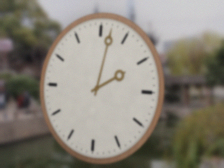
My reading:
h=2 m=2
